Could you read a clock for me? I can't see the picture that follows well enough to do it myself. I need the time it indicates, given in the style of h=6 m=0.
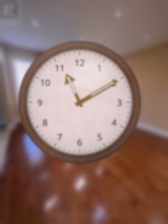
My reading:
h=11 m=10
